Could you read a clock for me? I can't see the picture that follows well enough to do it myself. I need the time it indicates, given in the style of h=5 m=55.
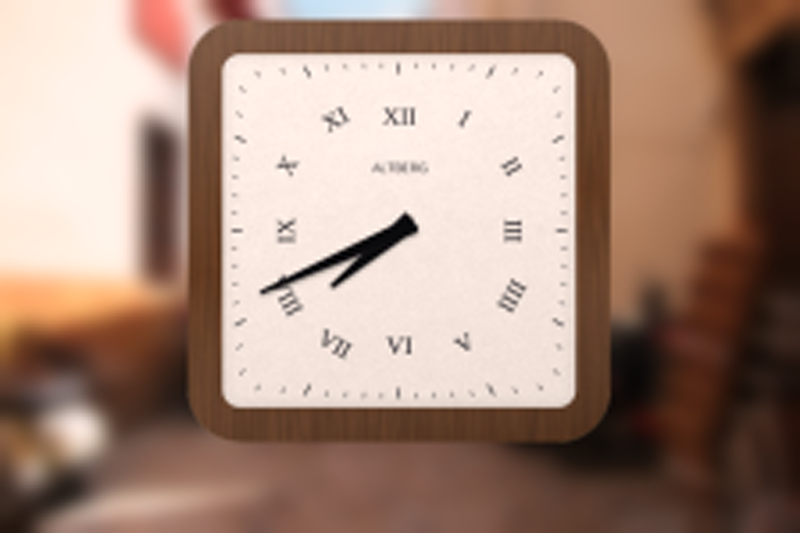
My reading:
h=7 m=41
